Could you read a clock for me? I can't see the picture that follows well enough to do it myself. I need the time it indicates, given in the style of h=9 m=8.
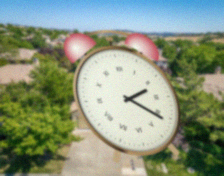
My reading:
h=2 m=21
